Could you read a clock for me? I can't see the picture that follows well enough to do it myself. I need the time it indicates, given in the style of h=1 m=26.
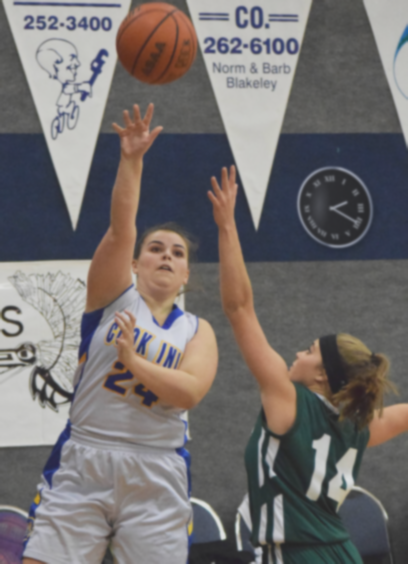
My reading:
h=2 m=20
